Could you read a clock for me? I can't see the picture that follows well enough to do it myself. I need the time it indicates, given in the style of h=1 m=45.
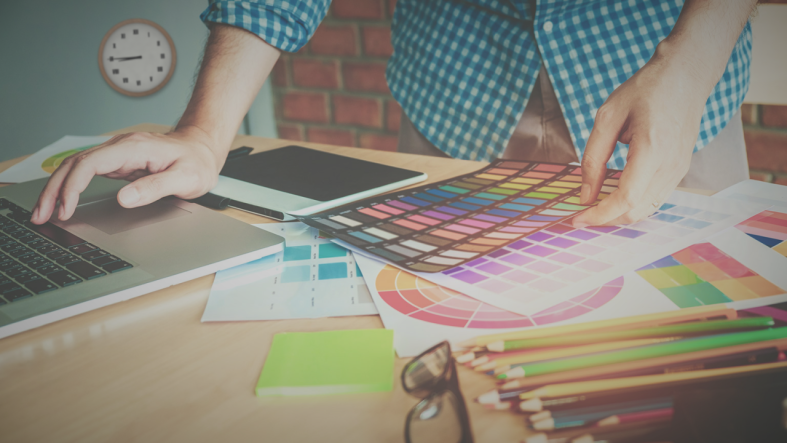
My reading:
h=8 m=45
